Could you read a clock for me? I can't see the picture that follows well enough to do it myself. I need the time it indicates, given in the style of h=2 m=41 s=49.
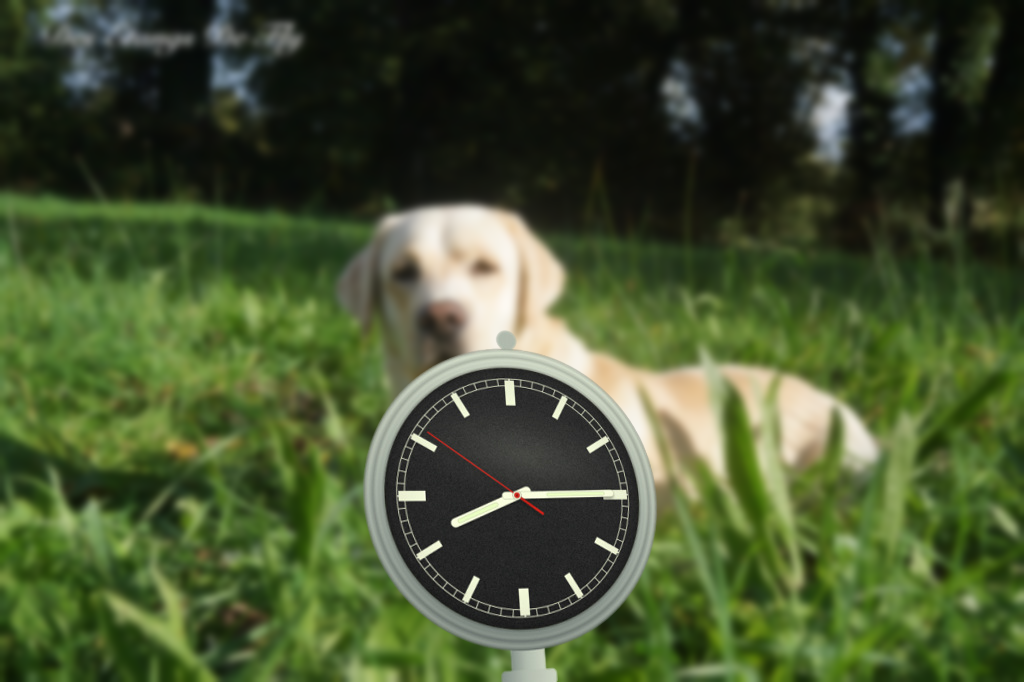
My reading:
h=8 m=14 s=51
